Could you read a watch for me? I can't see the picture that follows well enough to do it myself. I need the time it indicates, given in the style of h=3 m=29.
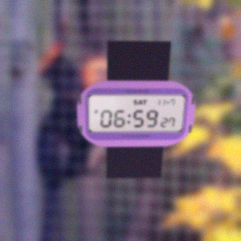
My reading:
h=6 m=59
